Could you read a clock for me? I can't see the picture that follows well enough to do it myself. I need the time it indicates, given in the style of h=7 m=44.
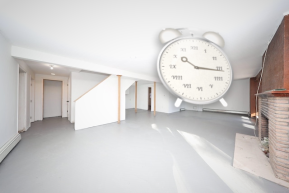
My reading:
h=10 m=16
